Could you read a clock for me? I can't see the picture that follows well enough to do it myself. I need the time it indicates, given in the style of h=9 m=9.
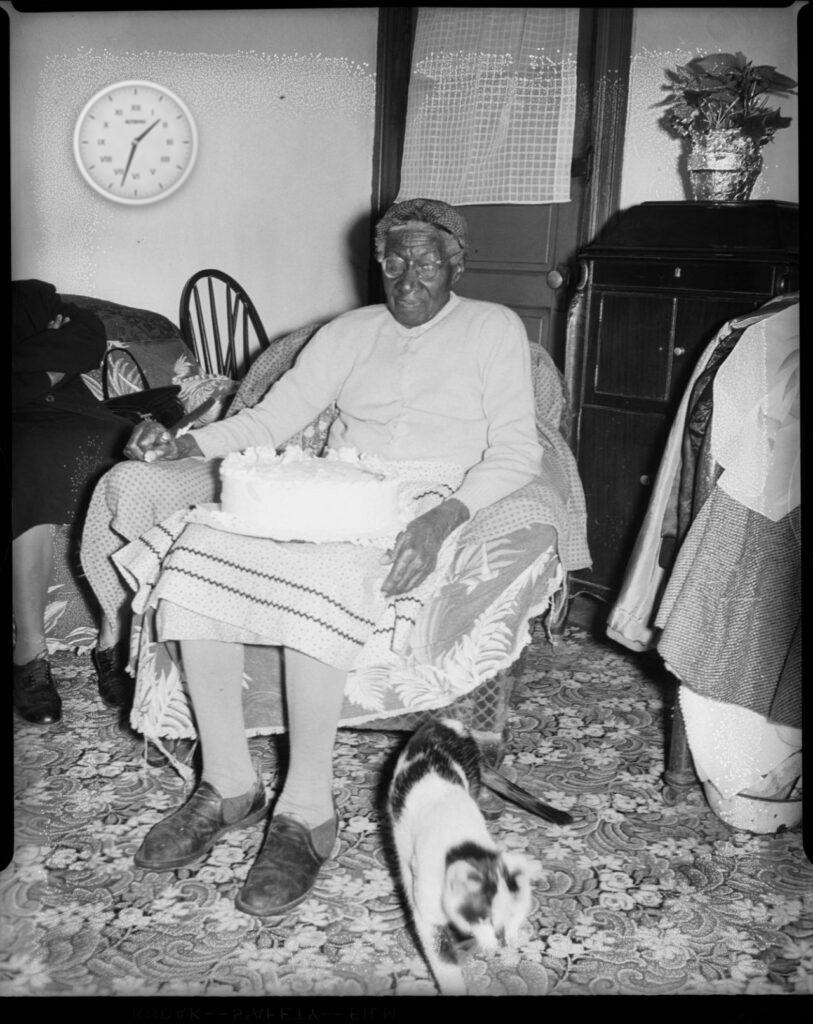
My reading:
h=1 m=33
